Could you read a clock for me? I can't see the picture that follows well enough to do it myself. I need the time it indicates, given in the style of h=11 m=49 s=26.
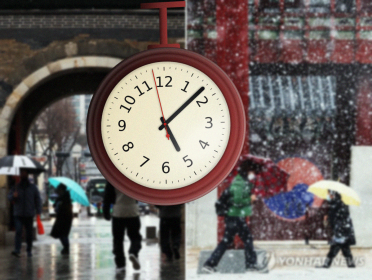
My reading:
h=5 m=7 s=58
